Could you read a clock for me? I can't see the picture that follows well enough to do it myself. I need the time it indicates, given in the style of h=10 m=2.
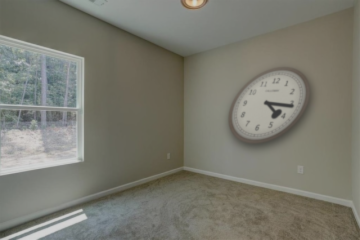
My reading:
h=4 m=16
